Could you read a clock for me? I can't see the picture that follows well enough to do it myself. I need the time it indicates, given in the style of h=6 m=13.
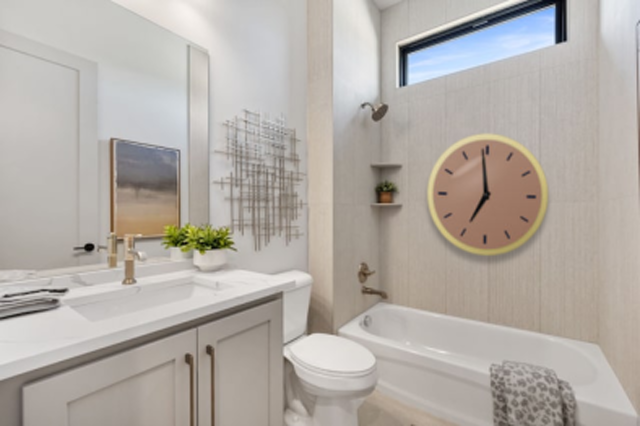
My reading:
h=6 m=59
